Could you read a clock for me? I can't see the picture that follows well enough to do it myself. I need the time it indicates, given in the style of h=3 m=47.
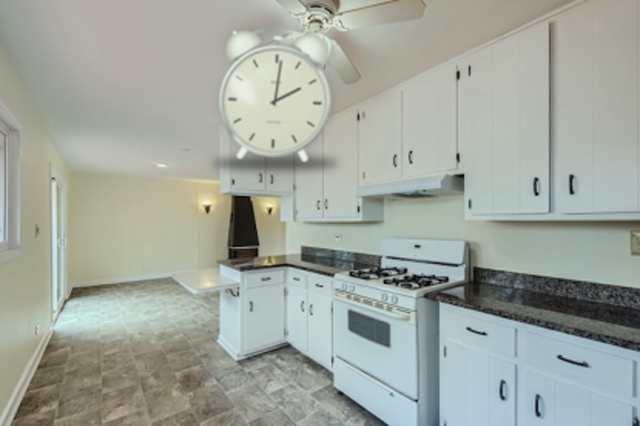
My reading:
h=2 m=1
